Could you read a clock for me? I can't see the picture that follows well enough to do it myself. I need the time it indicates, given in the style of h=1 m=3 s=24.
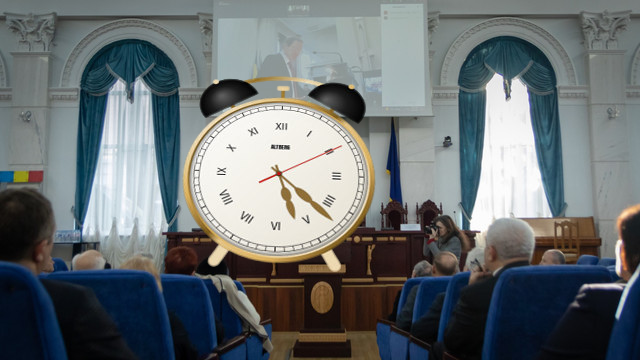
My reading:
h=5 m=22 s=10
